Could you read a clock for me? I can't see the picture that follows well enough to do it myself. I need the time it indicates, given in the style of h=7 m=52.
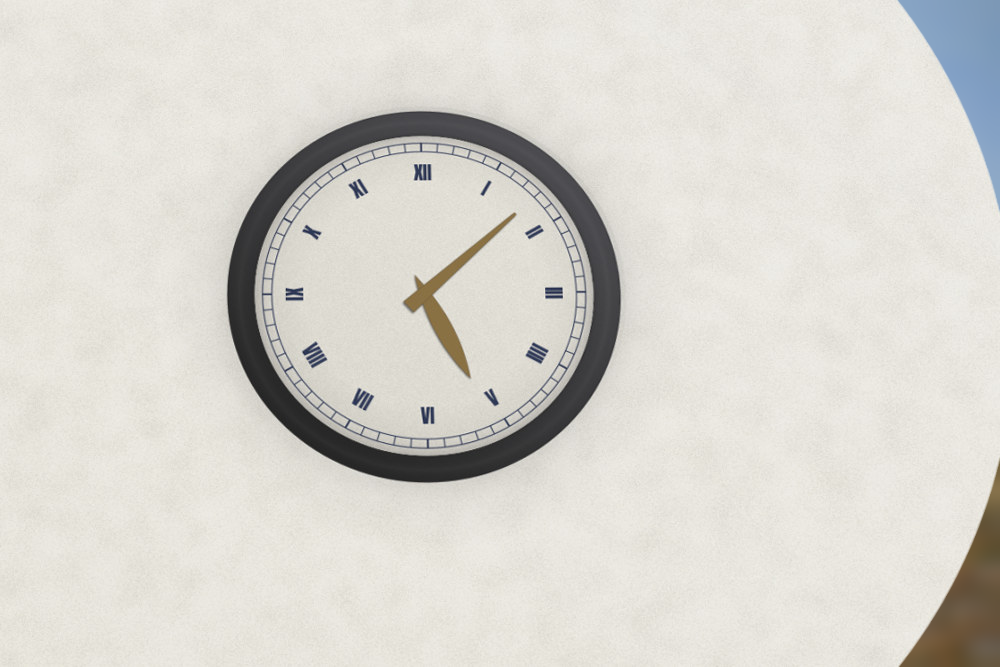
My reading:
h=5 m=8
